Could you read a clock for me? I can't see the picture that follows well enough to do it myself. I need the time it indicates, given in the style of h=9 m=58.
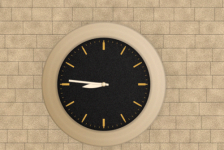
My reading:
h=8 m=46
